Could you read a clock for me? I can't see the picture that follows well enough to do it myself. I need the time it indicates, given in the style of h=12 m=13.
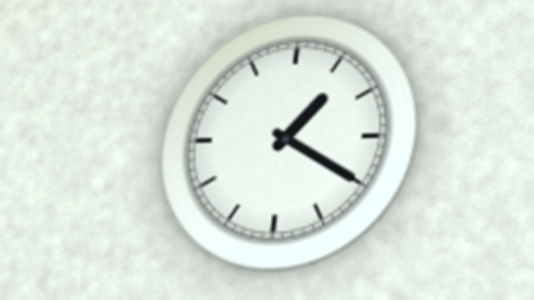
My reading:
h=1 m=20
